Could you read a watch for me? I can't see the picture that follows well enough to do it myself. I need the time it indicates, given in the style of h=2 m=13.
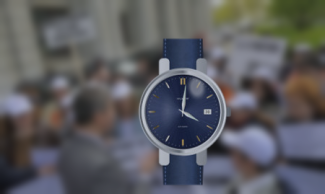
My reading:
h=4 m=1
